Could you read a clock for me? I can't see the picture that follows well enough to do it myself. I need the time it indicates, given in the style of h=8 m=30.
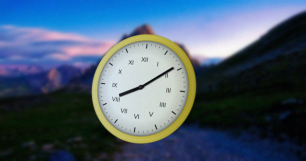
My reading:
h=8 m=9
